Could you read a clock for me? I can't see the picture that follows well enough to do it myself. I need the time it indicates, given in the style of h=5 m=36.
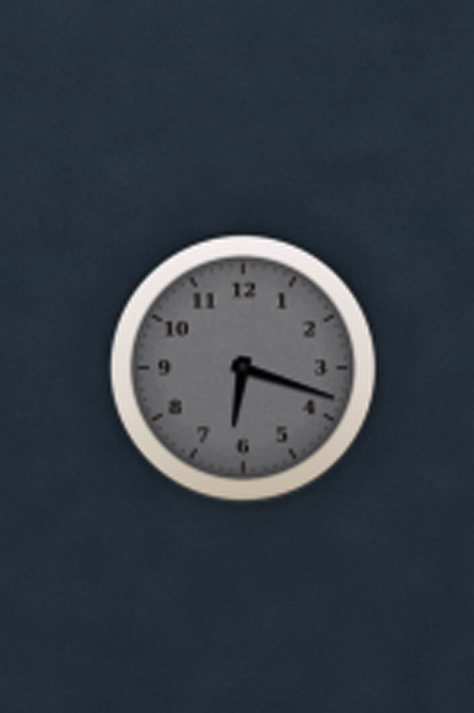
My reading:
h=6 m=18
